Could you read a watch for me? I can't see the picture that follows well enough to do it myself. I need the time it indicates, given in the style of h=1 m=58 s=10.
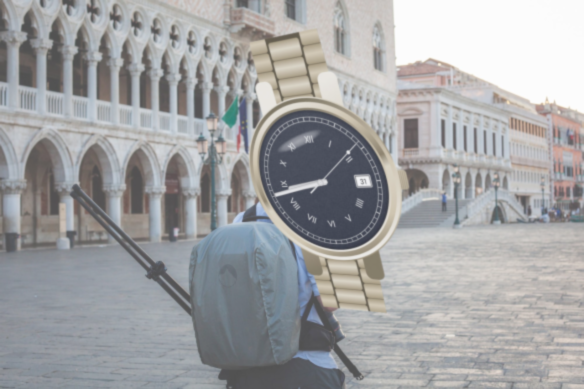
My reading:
h=8 m=43 s=9
